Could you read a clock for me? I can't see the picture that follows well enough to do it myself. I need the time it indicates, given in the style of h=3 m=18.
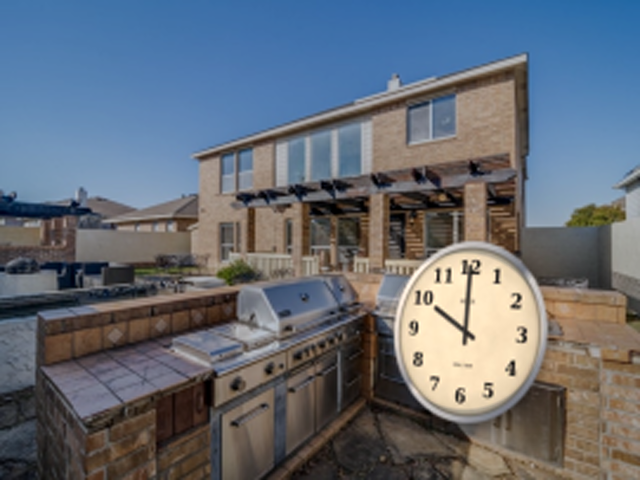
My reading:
h=10 m=0
